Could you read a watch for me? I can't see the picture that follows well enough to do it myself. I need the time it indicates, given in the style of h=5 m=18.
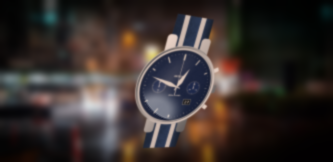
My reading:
h=12 m=48
